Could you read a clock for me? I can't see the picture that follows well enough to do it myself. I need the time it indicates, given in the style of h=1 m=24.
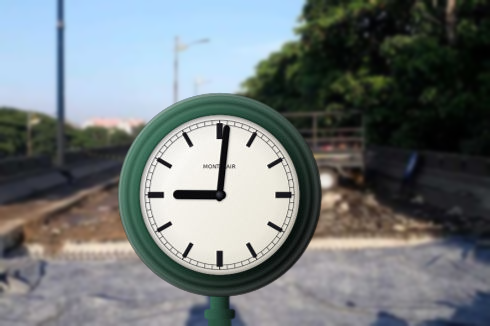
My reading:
h=9 m=1
